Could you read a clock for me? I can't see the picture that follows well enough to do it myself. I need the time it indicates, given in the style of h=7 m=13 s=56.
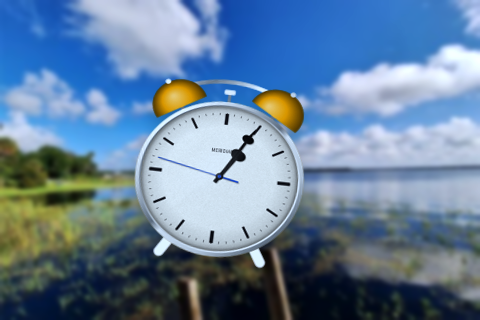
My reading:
h=1 m=4 s=47
